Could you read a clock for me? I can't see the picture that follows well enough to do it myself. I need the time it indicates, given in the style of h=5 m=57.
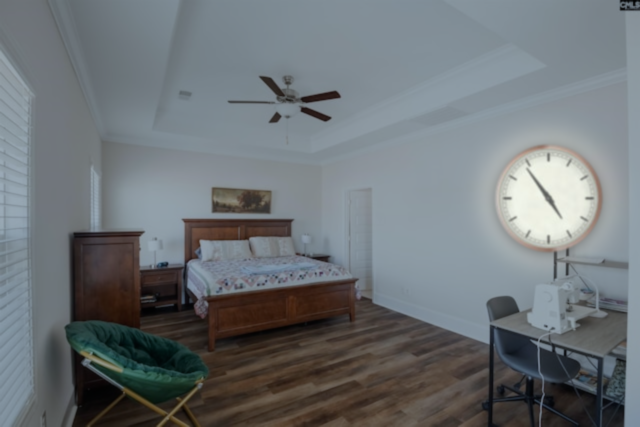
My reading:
h=4 m=54
